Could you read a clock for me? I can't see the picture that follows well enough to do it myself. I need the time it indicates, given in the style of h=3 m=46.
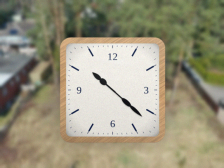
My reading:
h=10 m=22
